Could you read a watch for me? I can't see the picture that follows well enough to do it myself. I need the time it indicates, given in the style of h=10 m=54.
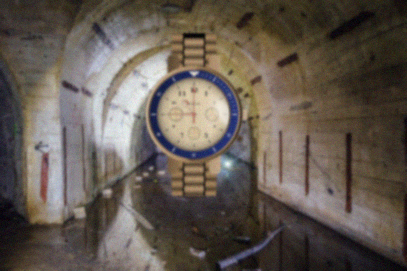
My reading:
h=10 m=45
